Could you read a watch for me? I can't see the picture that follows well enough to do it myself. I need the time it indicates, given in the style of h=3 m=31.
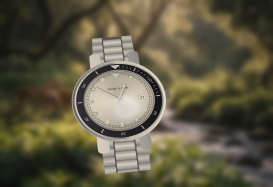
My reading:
h=12 m=51
